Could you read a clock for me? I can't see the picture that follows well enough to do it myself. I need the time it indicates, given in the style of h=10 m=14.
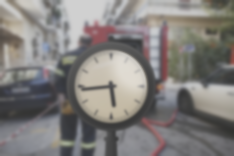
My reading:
h=5 m=44
